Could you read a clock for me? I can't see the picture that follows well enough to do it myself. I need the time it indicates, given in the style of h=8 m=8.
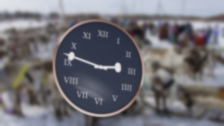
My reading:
h=2 m=47
